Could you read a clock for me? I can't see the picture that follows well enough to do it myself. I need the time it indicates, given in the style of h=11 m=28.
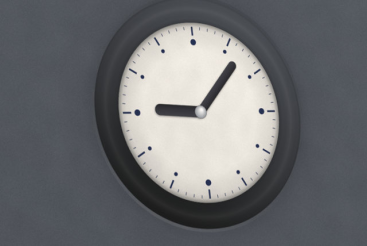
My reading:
h=9 m=7
